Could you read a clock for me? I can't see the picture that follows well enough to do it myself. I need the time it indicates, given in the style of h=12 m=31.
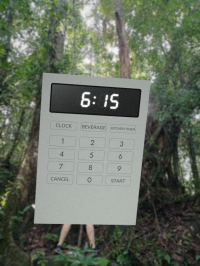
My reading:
h=6 m=15
